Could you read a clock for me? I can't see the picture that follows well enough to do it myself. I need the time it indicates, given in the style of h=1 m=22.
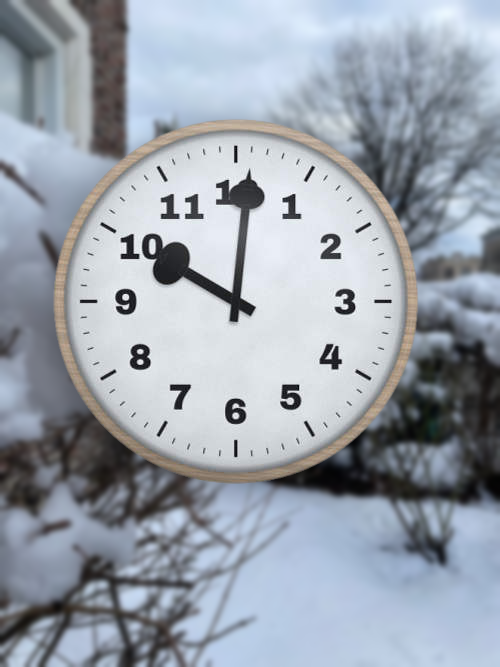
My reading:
h=10 m=1
